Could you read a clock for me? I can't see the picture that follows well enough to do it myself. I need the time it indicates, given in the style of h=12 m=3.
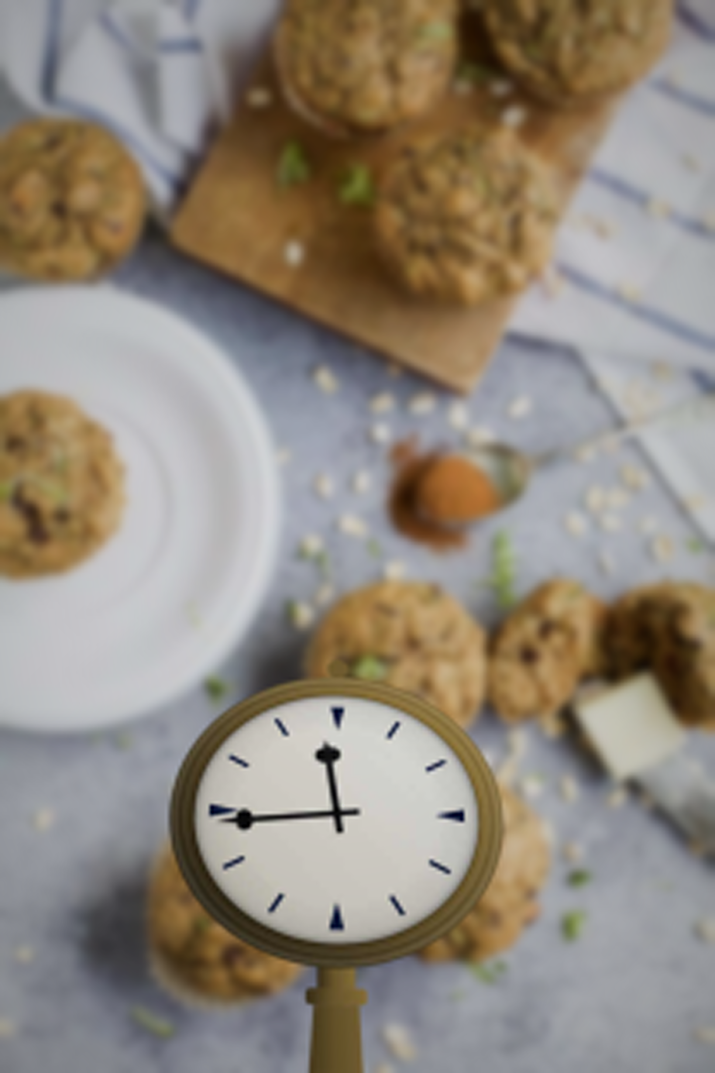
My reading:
h=11 m=44
